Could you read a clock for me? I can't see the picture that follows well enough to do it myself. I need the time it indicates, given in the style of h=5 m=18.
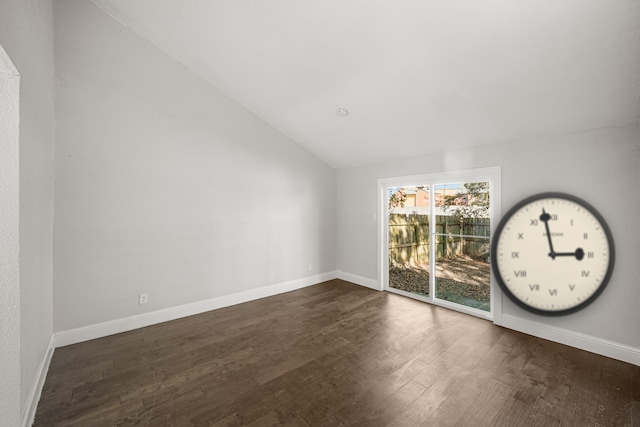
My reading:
h=2 m=58
